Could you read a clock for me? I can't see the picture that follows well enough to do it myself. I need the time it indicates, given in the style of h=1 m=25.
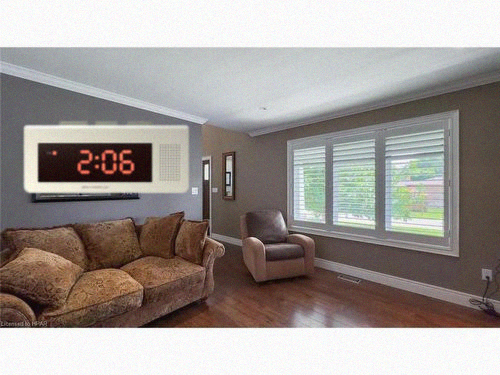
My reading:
h=2 m=6
